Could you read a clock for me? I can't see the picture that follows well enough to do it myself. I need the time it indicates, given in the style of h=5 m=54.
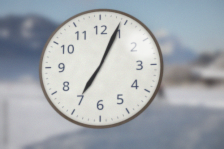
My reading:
h=7 m=4
